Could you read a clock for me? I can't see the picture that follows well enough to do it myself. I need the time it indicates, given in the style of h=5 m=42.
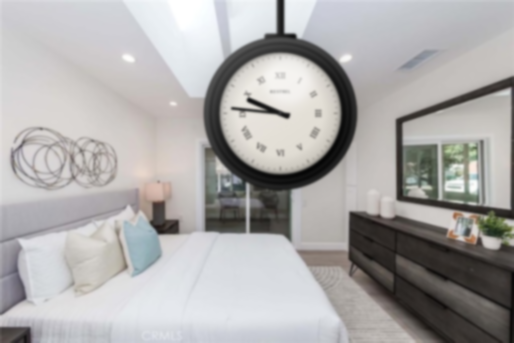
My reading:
h=9 m=46
